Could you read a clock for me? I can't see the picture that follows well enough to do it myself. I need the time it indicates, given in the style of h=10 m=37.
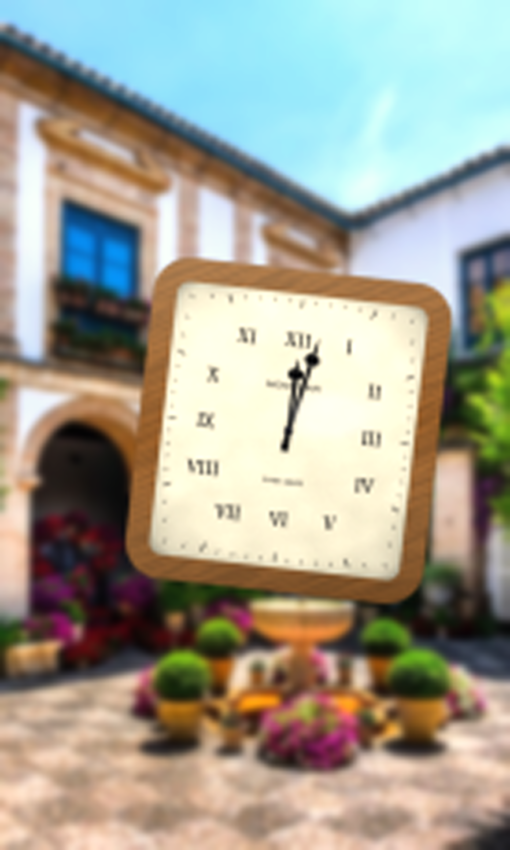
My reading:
h=12 m=2
